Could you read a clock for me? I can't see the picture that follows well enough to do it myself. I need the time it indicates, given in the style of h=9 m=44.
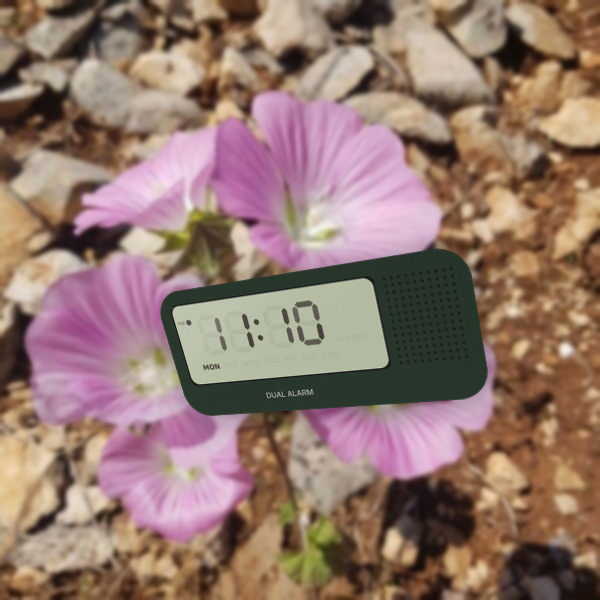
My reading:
h=11 m=10
